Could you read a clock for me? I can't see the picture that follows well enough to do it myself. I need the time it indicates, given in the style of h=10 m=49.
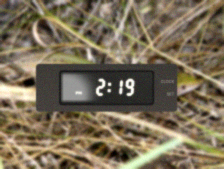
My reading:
h=2 m=19
